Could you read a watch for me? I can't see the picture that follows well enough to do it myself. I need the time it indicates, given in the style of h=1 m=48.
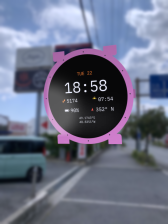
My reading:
h=18 m=58
